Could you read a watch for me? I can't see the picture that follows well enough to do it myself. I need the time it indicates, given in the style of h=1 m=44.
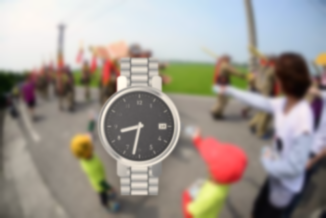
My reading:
h=8 m=32
